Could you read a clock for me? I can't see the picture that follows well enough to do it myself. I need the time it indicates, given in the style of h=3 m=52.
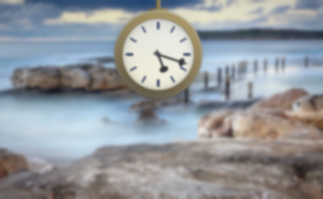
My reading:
h=5 m=18
